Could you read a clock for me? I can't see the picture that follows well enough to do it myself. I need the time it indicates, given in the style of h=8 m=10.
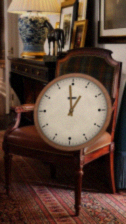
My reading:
h=12 m=59
